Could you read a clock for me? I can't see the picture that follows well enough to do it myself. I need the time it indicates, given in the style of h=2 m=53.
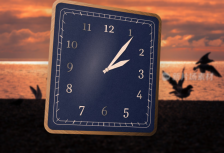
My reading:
h=2 m=6
